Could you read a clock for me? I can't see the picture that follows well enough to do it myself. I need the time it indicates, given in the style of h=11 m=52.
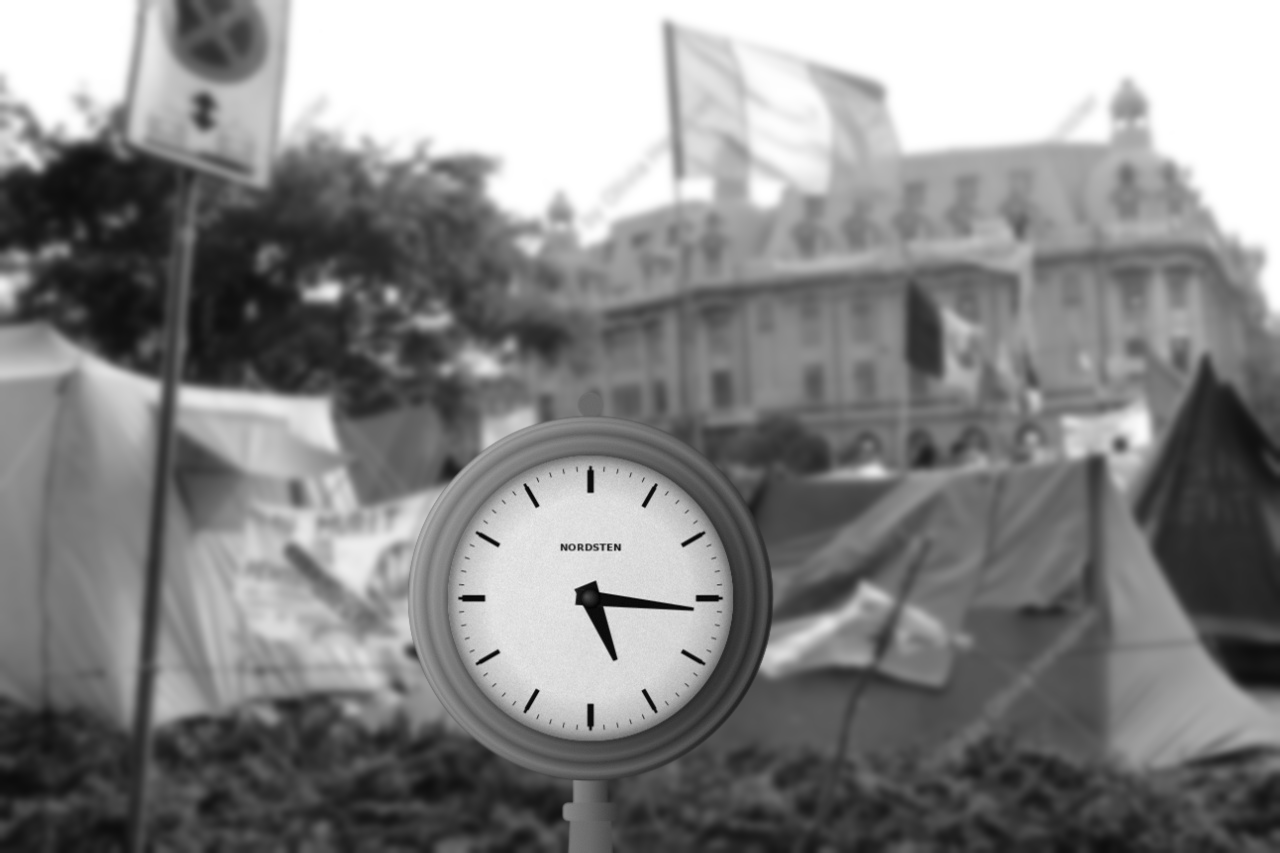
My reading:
h=5 m=16
